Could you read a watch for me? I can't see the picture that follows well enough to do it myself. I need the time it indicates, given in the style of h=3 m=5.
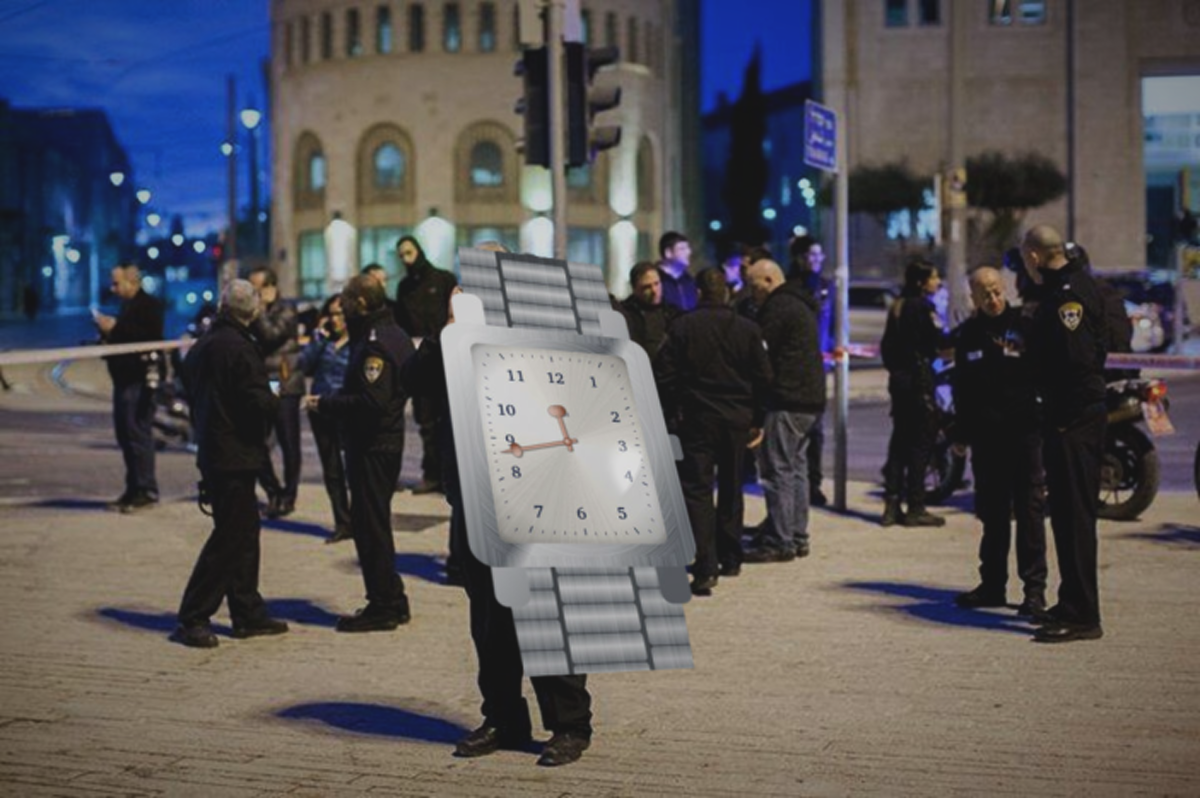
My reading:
h=11 m=43
